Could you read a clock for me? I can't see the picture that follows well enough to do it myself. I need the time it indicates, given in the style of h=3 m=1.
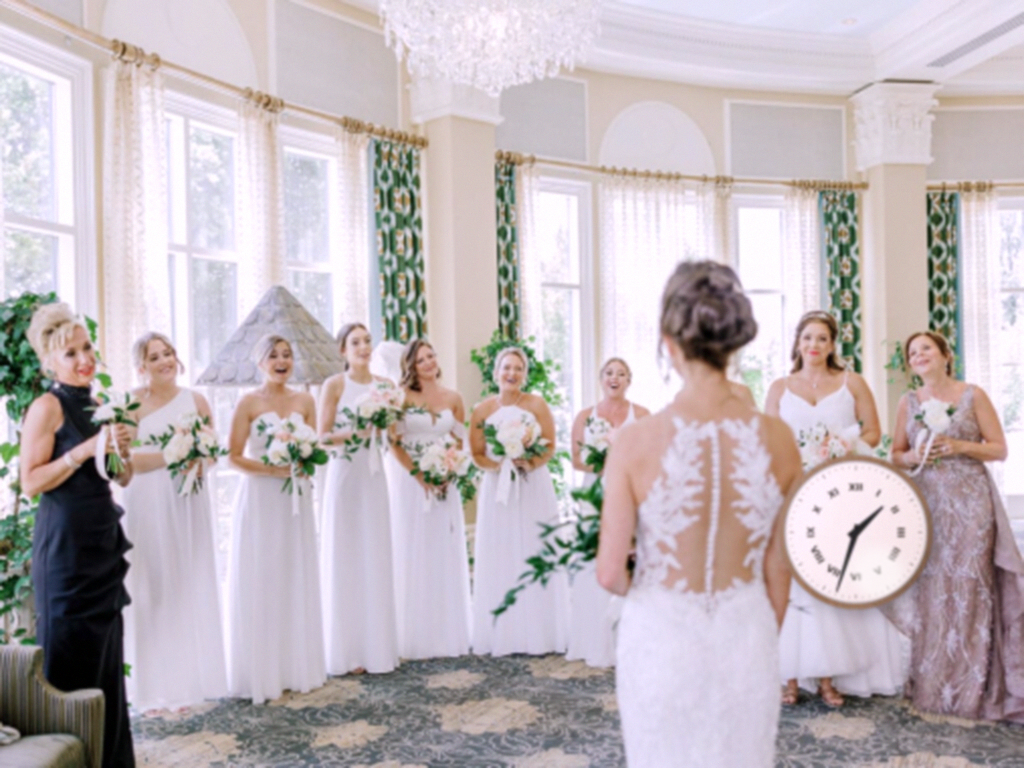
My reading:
h=1 m=33
